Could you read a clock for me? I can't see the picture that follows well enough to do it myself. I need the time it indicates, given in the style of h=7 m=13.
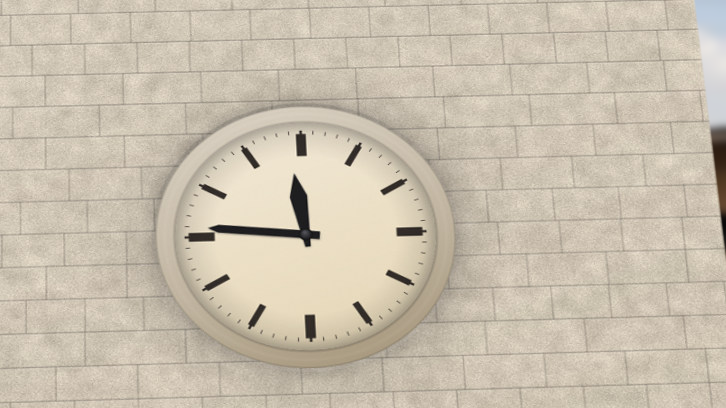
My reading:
h=11 m=46
